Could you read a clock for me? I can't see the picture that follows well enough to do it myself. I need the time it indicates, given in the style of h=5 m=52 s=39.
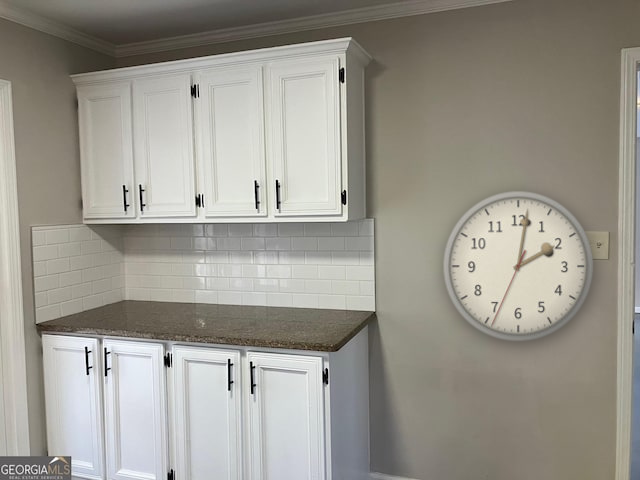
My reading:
h=2 m=1 s=34
